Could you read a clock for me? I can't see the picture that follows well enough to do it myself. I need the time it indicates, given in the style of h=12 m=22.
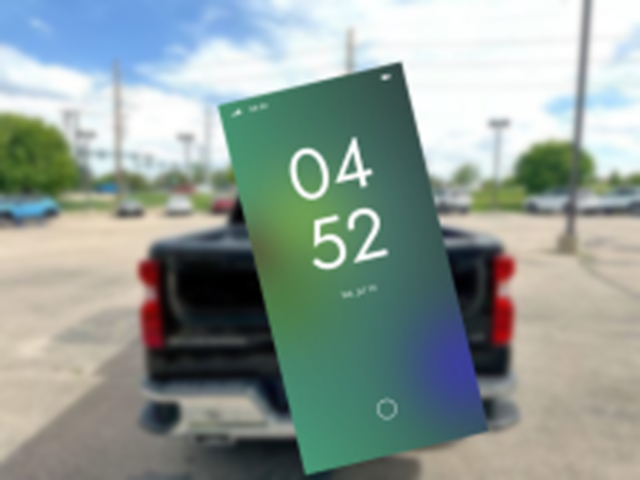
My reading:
h=4 m=52
